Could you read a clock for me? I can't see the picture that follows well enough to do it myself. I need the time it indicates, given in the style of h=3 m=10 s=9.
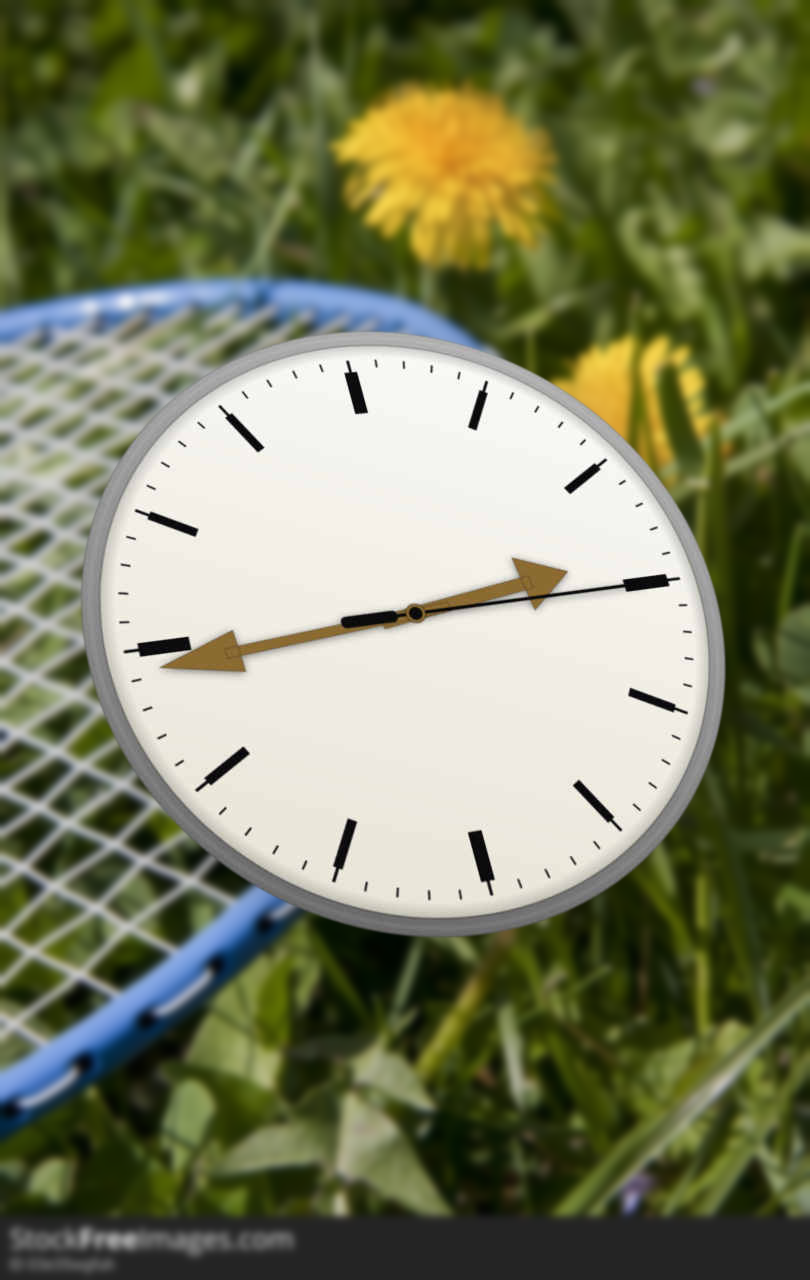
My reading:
h=2 m=44 s=15
